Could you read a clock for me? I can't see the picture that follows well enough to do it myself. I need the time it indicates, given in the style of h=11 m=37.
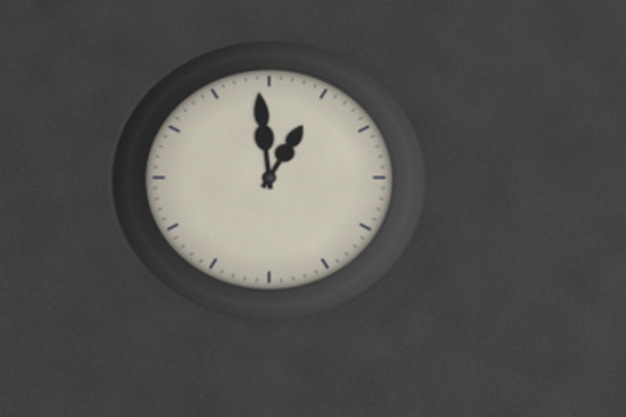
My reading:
h=12 m=59
